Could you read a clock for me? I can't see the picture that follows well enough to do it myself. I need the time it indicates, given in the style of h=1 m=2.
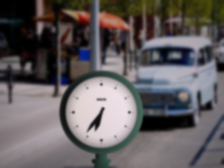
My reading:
h=6 m=36
